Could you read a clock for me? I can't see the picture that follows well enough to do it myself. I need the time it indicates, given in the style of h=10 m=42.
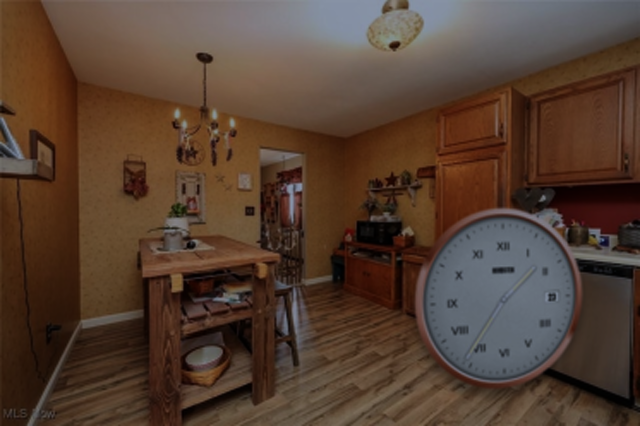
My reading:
h=1 m=36
